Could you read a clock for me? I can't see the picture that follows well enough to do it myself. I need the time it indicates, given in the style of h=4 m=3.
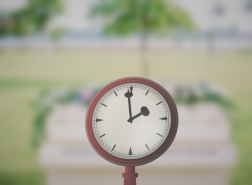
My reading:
h=1 m=59
